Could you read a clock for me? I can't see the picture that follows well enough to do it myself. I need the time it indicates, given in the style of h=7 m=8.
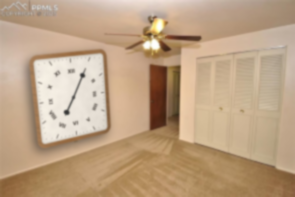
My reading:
h=7 m=5
